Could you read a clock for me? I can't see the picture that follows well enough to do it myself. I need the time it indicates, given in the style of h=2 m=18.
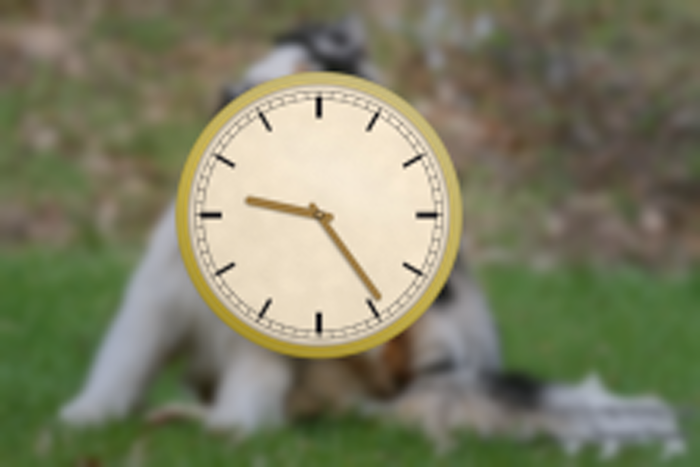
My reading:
h=9 m=24
